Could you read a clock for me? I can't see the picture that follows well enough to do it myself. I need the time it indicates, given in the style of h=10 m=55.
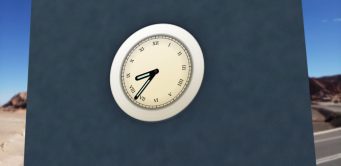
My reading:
h=8 m=37
